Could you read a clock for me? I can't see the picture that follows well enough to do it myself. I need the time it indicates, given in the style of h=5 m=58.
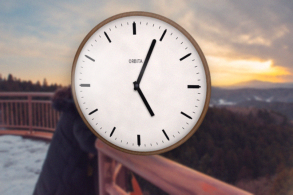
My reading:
h=5 m=4
